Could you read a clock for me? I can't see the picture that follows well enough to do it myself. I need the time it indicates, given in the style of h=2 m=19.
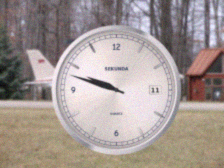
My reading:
h=9 m=48
